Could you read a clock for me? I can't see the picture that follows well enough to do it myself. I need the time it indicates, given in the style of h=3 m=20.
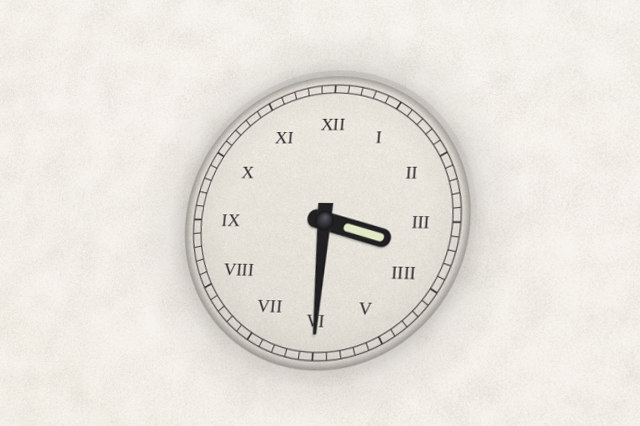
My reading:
h=3 m=30
